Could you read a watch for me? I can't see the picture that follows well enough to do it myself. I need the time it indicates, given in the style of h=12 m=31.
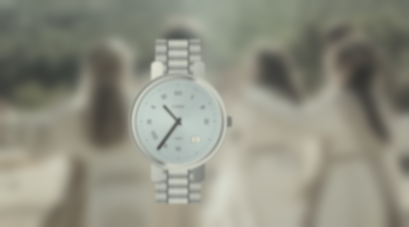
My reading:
h=10 m=36
